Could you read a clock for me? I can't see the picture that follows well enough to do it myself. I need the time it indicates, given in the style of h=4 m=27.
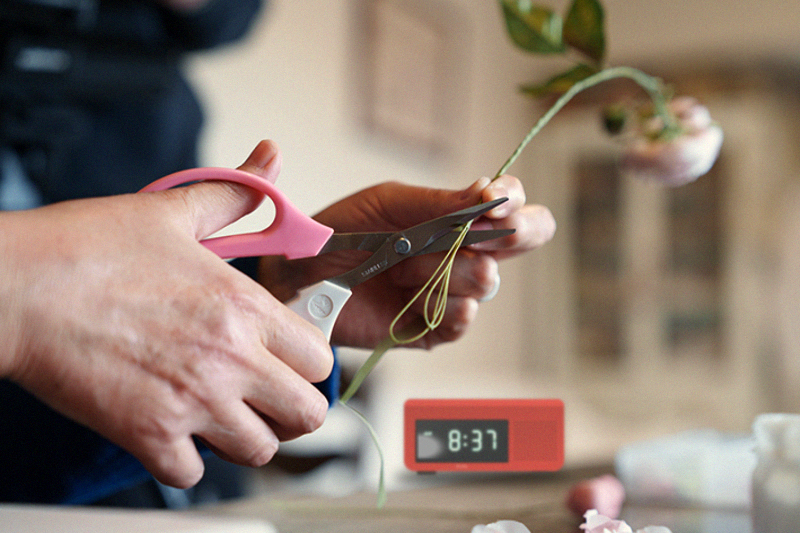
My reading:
h=8 m=37
